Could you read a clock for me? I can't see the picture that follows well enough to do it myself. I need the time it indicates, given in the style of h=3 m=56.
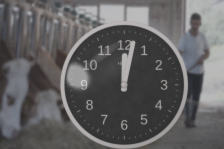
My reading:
h=12 m=2
